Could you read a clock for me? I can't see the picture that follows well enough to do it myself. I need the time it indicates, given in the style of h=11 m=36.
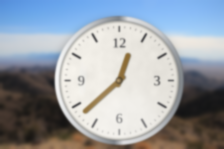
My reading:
h=12 m=38
